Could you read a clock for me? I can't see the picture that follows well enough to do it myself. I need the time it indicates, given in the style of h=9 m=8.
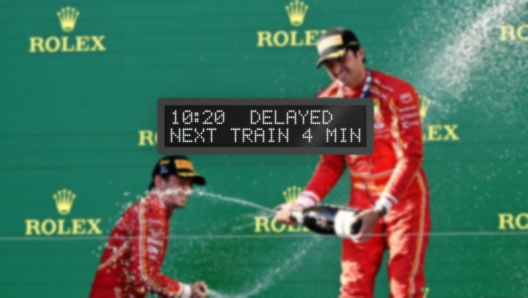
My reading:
h=10 m=20
